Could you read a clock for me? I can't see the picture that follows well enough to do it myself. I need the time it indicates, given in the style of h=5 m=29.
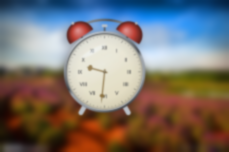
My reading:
h=9 m=31
